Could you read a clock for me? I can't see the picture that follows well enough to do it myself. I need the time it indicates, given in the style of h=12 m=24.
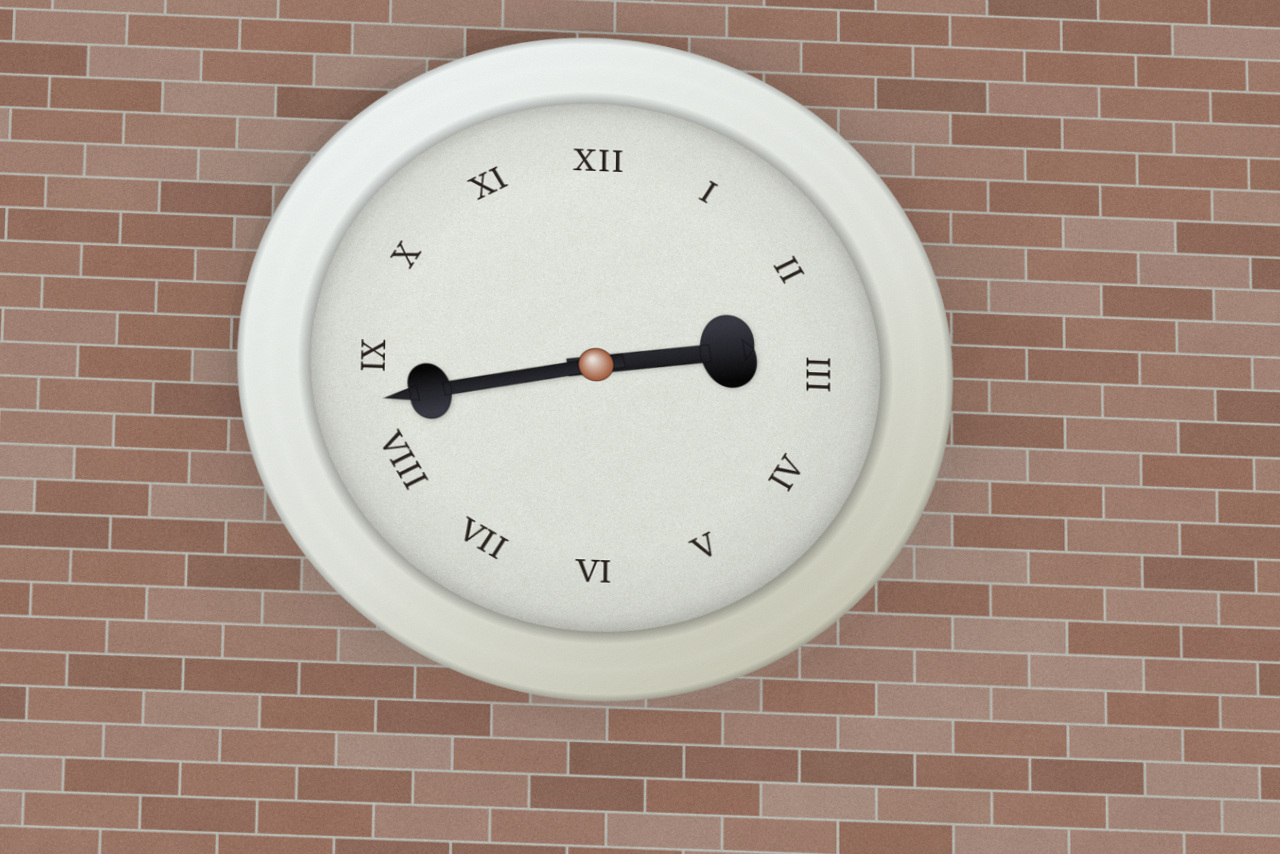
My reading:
h=2 m=43
